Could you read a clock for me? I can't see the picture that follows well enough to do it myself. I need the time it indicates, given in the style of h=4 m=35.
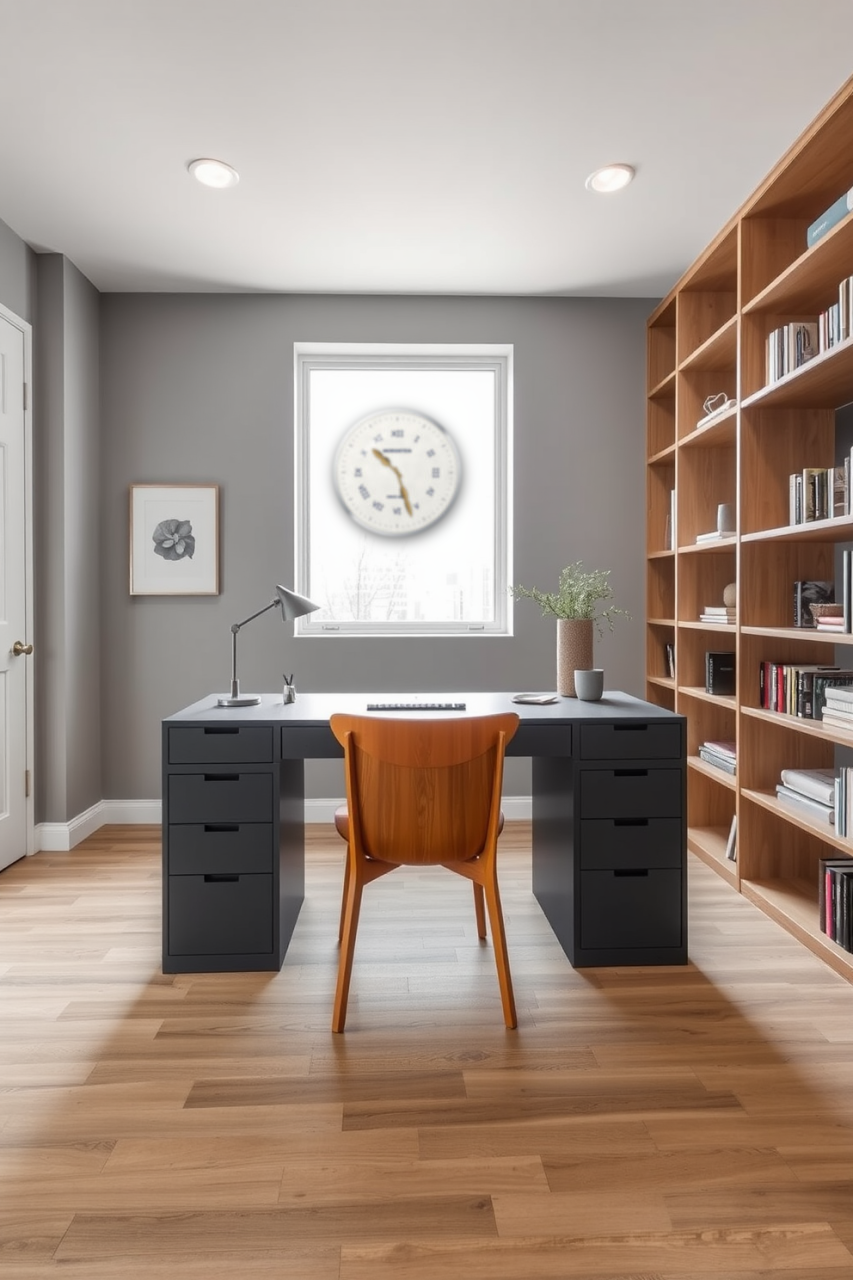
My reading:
h=10 m=27
